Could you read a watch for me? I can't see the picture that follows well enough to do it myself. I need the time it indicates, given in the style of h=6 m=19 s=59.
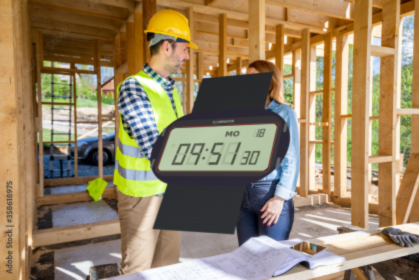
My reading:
h=9 m=51 s=30
